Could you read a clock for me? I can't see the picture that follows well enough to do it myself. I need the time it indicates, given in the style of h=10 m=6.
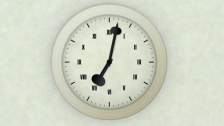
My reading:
h=7 m=2
